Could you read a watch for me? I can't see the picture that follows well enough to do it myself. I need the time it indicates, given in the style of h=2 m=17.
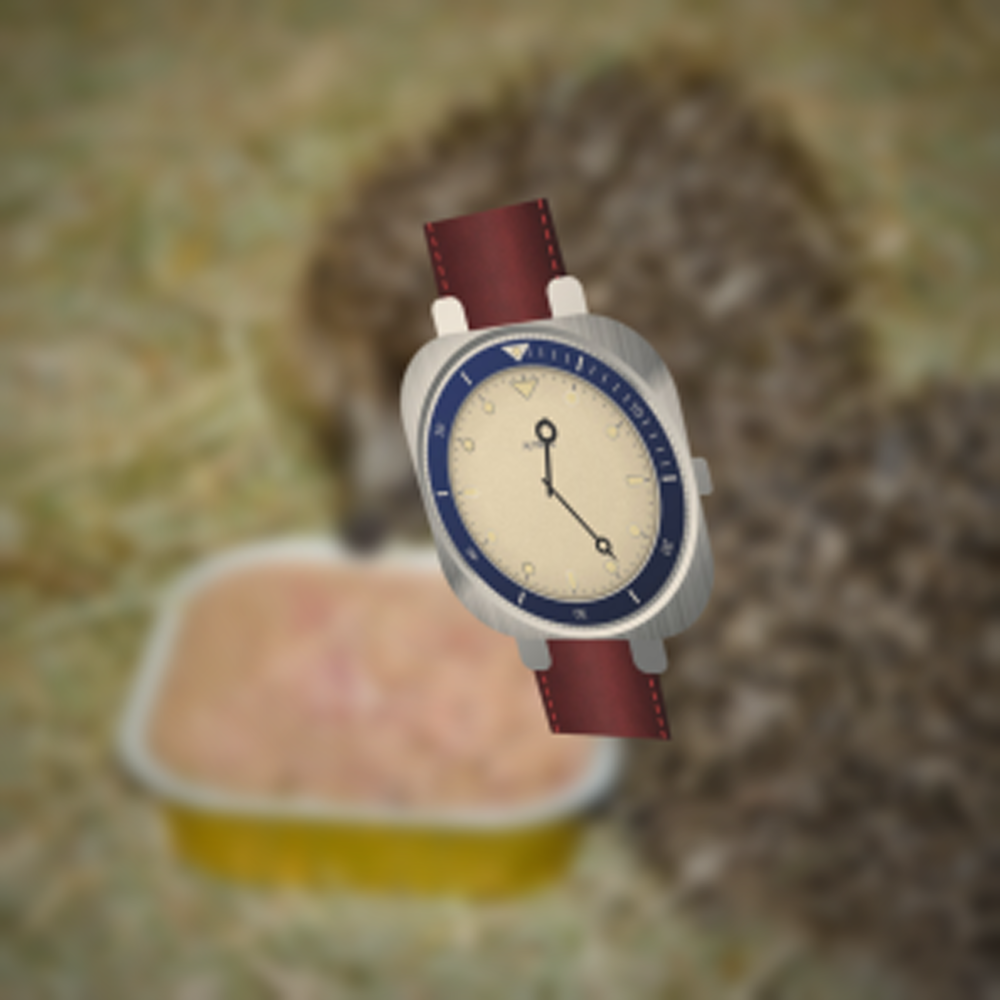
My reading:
h=12 m=24
